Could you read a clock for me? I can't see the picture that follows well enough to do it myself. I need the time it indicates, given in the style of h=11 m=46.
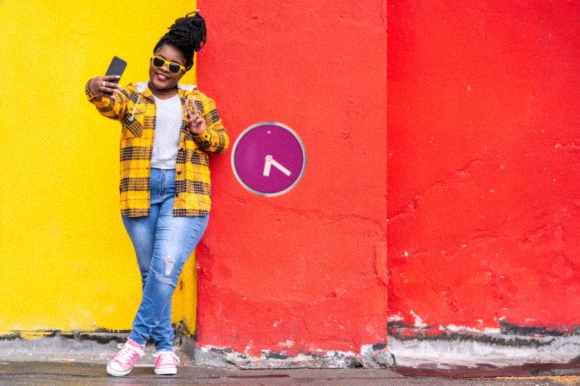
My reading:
h=6 m=21
